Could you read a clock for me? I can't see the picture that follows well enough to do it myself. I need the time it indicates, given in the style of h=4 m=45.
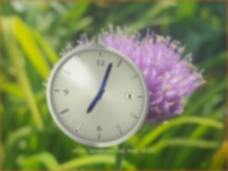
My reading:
h=7 m=3
